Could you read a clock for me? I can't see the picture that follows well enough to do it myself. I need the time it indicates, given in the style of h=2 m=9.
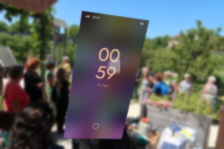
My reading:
h=0 m=59
